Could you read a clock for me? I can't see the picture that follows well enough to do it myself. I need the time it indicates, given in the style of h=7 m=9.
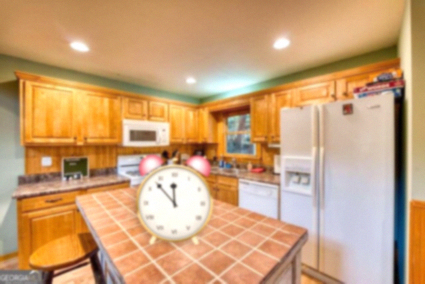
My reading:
h=11 m=53
